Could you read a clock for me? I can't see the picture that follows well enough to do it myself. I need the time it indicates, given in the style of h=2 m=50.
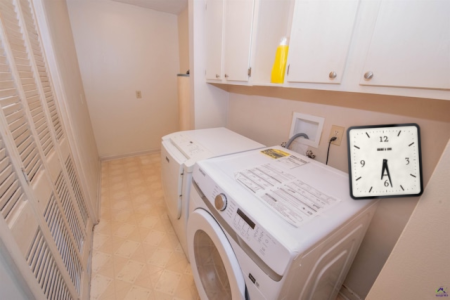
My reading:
h=6 m=28
